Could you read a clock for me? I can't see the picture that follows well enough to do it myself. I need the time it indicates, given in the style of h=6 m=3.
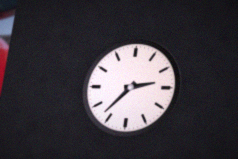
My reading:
h=2 m=37
